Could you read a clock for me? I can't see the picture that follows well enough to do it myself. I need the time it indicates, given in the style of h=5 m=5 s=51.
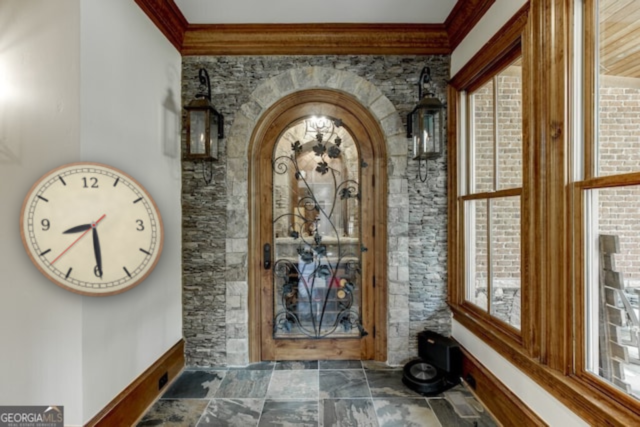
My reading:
h=8 m=29 s=38
